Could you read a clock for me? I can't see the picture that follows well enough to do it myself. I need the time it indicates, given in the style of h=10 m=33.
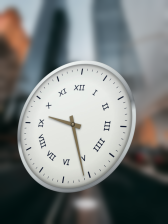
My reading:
h=9 m=26
